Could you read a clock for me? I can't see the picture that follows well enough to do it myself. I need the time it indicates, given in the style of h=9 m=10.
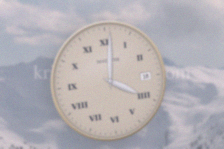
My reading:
h=4 m=1
